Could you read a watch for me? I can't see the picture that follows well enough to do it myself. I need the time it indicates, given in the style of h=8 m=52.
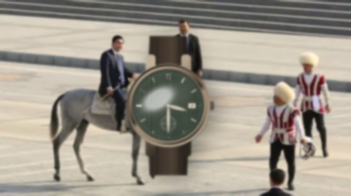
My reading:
h=3 m=30
